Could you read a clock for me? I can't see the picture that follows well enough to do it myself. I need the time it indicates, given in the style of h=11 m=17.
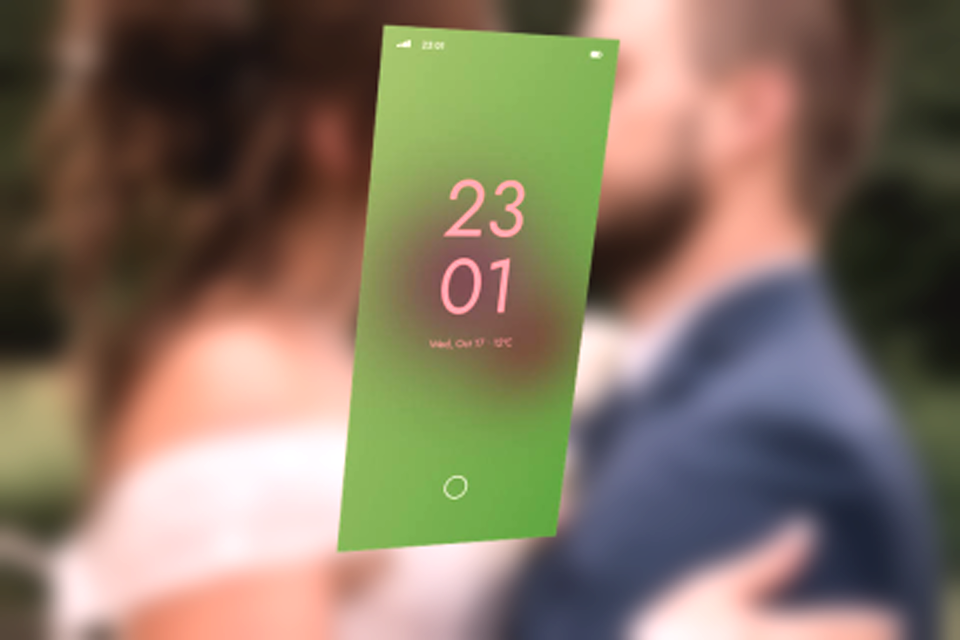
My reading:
h=23 m=1
